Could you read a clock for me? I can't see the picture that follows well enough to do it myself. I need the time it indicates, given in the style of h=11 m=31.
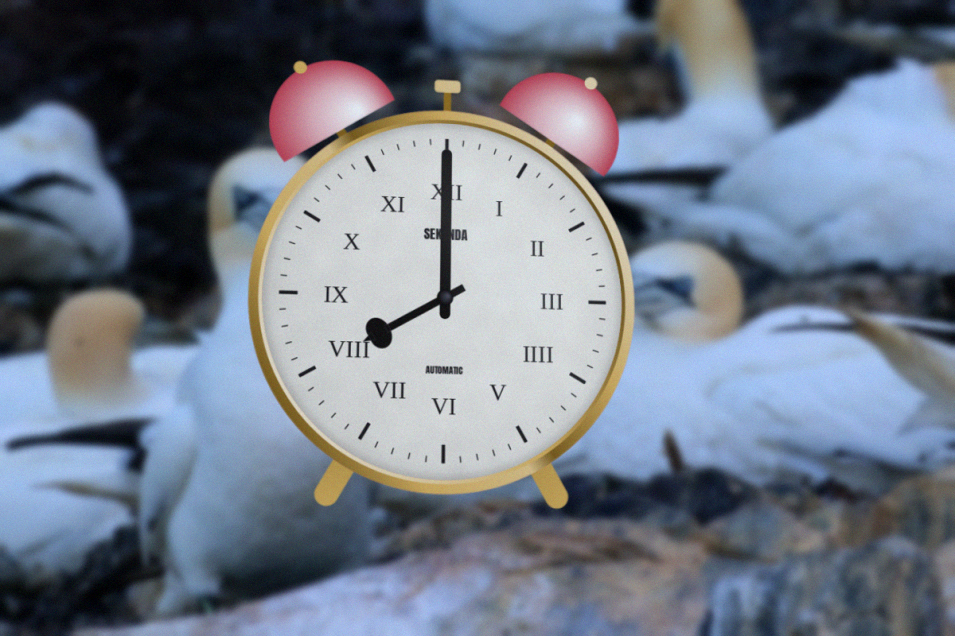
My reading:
h=8 m=0
